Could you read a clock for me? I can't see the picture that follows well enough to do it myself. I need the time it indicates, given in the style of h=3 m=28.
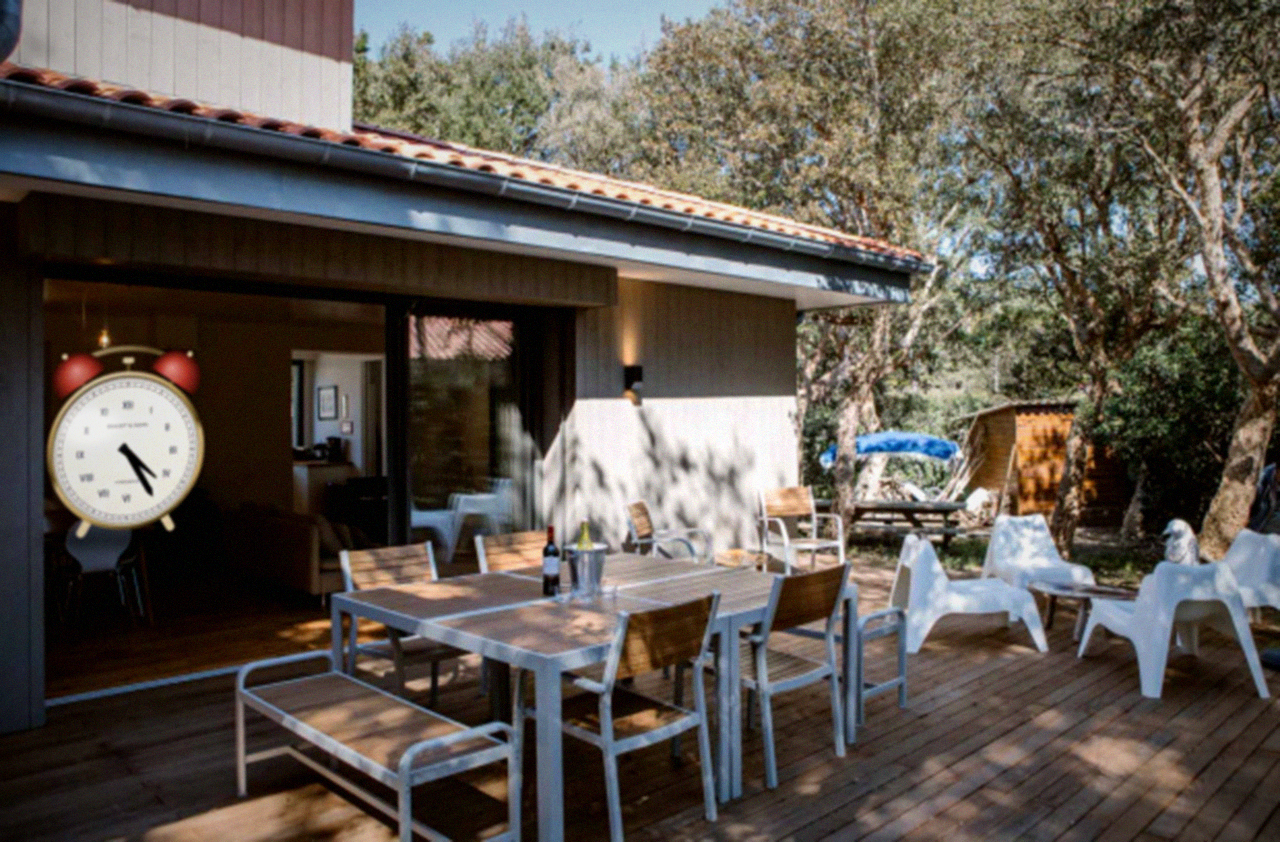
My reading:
h=4 m=25
